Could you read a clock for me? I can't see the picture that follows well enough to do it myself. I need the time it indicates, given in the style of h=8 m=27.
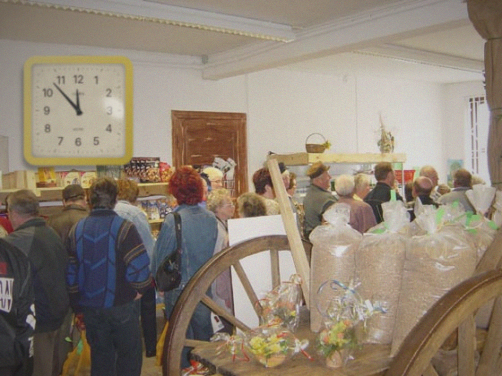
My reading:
h=11 m=53
